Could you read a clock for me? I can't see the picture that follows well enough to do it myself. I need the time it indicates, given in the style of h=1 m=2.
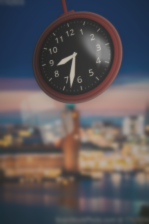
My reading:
h=8 m=33
